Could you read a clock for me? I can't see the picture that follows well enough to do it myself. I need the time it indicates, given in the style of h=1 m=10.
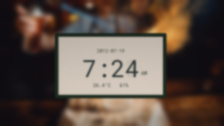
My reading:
h=7 m=24
